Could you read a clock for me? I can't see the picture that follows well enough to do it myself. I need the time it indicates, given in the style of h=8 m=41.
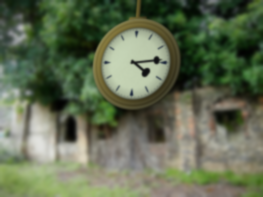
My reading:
h=4 m=14
